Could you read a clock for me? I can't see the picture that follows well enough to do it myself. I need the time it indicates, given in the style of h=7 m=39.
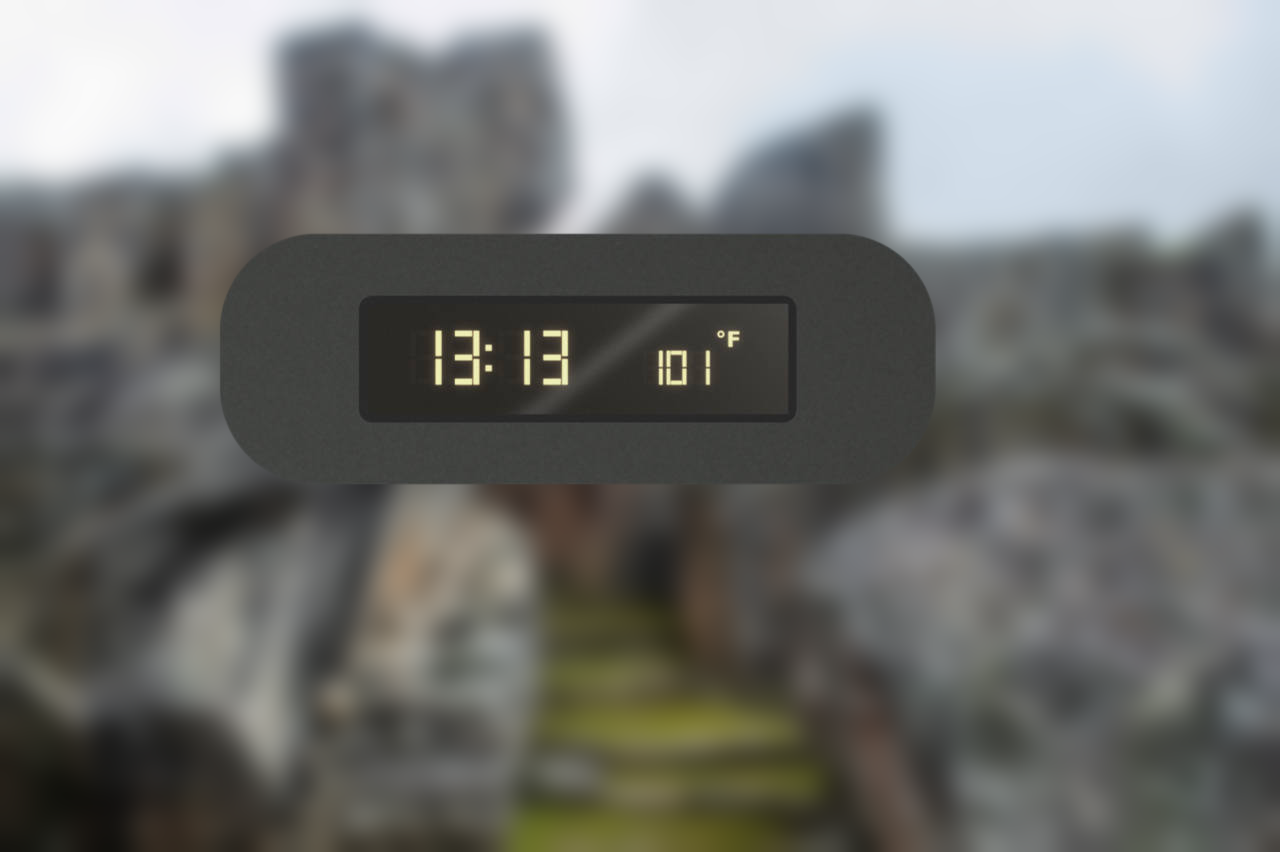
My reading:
h=13 m=13
